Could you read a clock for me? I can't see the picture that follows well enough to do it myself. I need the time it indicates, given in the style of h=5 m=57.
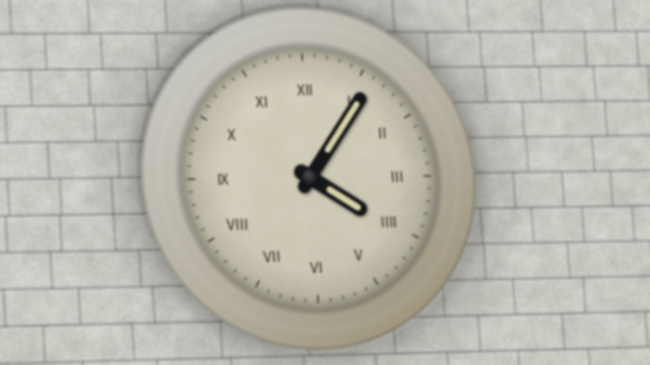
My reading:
h=4 m=6
